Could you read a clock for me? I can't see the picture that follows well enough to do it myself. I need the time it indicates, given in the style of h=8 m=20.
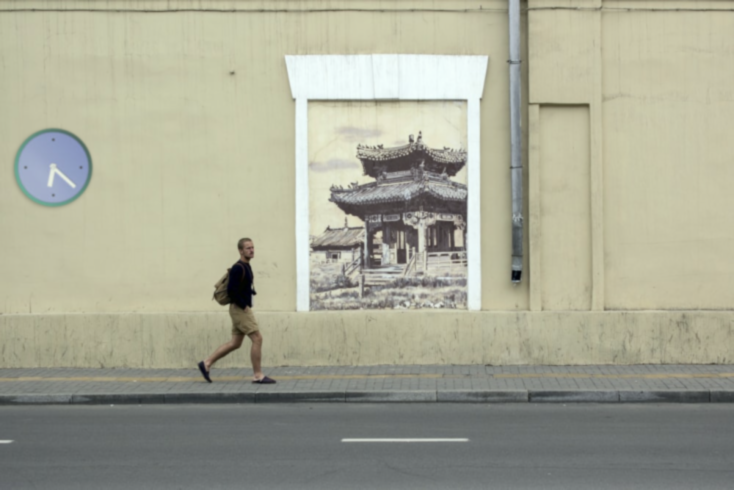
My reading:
h=6 m=22
